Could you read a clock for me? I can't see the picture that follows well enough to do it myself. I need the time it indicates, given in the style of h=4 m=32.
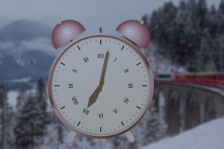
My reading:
h=7 m=2
